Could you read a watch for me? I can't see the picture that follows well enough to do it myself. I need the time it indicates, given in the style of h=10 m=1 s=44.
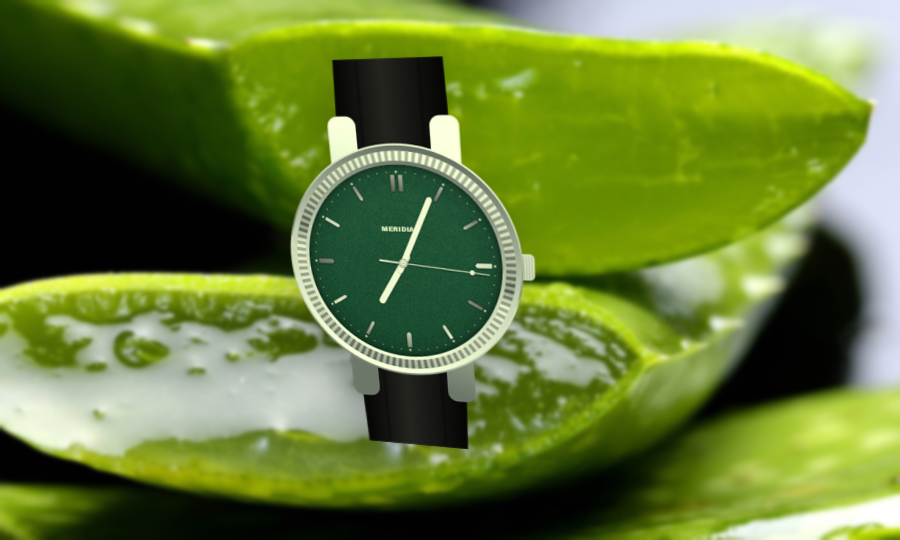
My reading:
h=7 m=4 s=16
